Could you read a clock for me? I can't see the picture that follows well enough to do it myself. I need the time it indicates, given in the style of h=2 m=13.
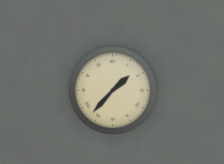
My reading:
h=1 m=37
